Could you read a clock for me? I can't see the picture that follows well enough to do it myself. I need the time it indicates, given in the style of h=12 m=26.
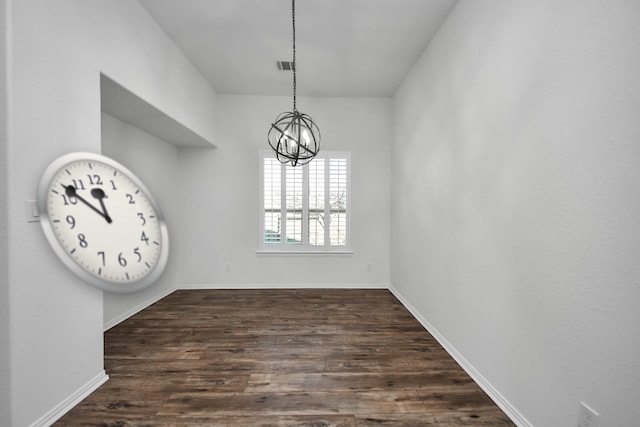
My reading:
h=11 m=52
